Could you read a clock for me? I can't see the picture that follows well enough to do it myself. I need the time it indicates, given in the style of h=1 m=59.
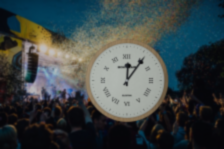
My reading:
h=12 m=6
